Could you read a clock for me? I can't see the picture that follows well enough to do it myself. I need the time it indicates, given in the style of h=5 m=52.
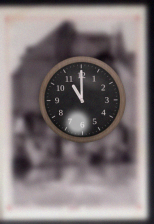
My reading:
h=11 m=0
